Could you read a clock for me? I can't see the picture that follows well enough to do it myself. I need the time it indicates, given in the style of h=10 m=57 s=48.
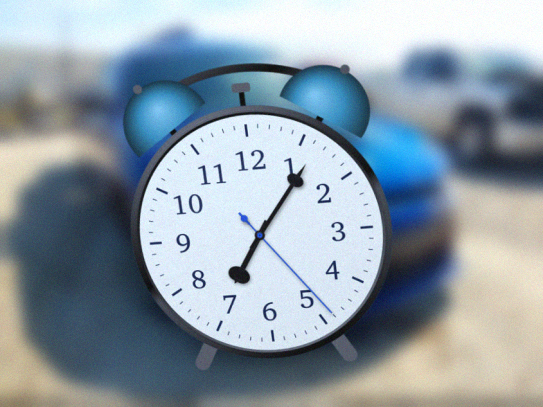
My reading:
h=7 m=6 s=24
